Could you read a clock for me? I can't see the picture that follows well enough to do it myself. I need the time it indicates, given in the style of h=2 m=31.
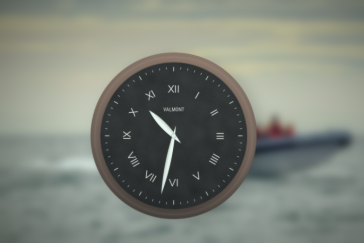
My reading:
h=10 m=32
